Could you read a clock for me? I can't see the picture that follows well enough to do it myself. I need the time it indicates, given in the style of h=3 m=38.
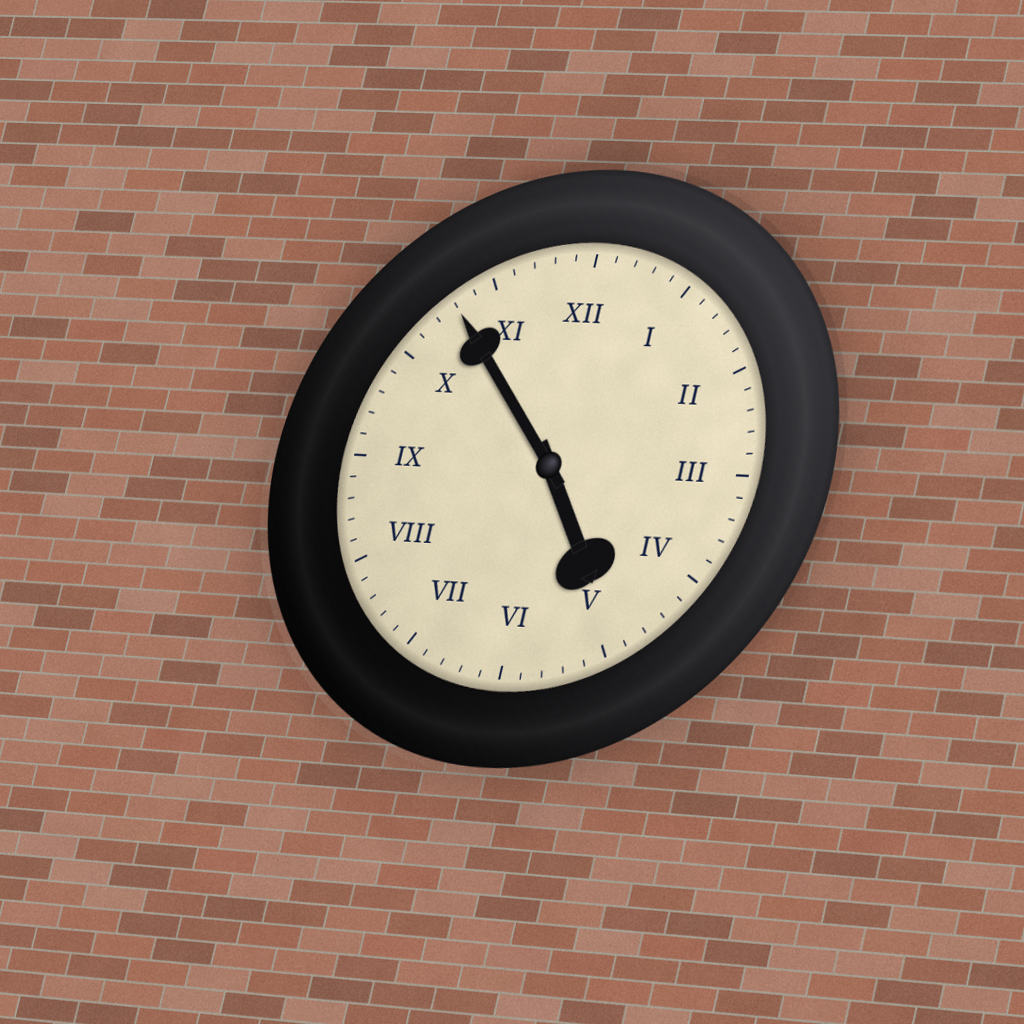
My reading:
h=4 m=53
